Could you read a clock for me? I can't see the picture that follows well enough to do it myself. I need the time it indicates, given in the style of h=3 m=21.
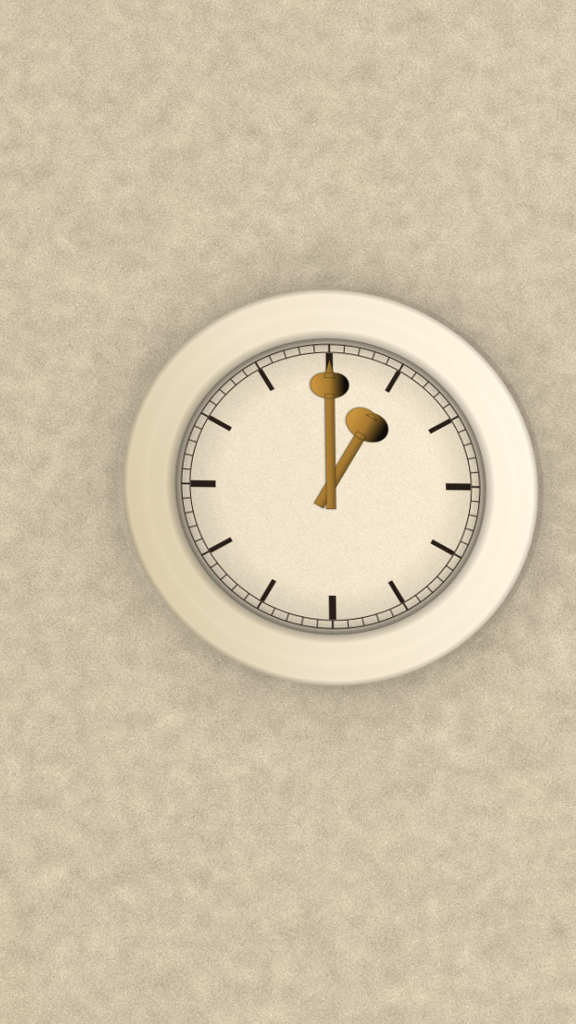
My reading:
h=1 m=0
